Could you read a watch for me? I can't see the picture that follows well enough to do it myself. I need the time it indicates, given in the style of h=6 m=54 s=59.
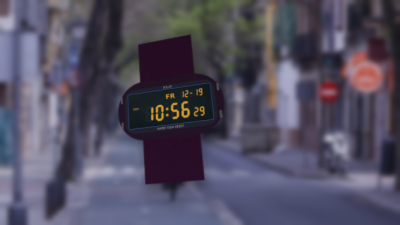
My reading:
h=10 m=56 s=29
